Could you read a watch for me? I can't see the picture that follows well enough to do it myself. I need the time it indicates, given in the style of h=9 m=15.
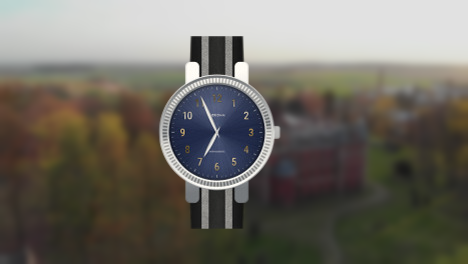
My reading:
h=6 m=56
